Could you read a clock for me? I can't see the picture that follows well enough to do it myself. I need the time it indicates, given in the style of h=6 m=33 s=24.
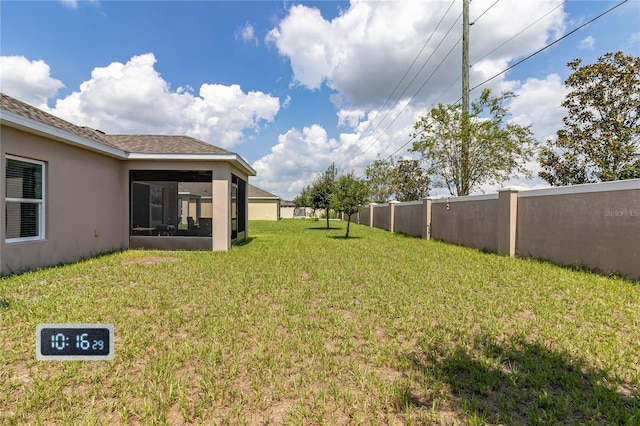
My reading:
h=10 m=16 s=29
